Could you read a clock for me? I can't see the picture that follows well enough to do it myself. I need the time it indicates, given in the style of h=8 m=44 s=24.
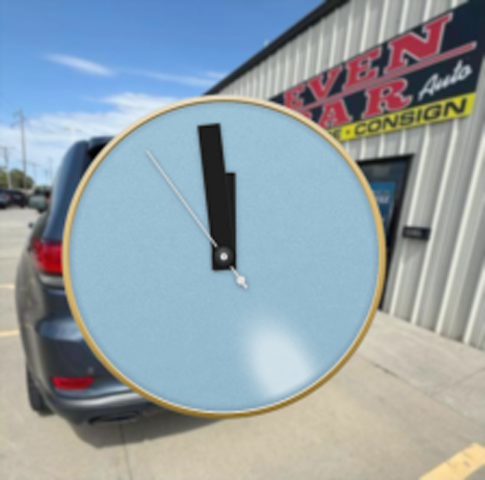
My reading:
h=11 m=58 s=54
